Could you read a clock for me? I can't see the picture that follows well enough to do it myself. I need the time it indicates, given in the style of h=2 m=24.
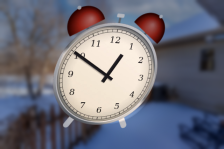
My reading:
h=12 m=50
